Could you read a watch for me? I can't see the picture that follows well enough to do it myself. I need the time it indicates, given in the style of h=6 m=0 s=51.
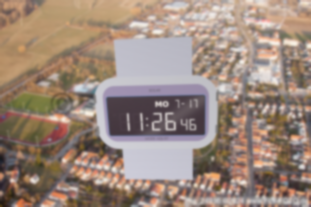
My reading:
h=11 m=26 s=46
